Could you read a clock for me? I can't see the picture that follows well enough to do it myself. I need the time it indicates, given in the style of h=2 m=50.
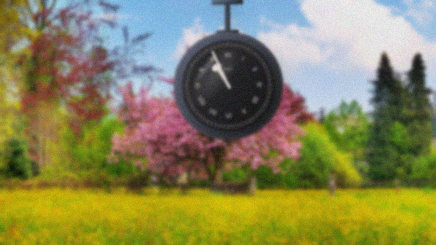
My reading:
h=10 m=56
